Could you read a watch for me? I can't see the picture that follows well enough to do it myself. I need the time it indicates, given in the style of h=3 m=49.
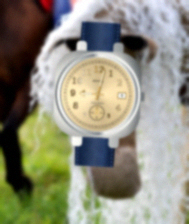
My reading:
h=9 m=2
